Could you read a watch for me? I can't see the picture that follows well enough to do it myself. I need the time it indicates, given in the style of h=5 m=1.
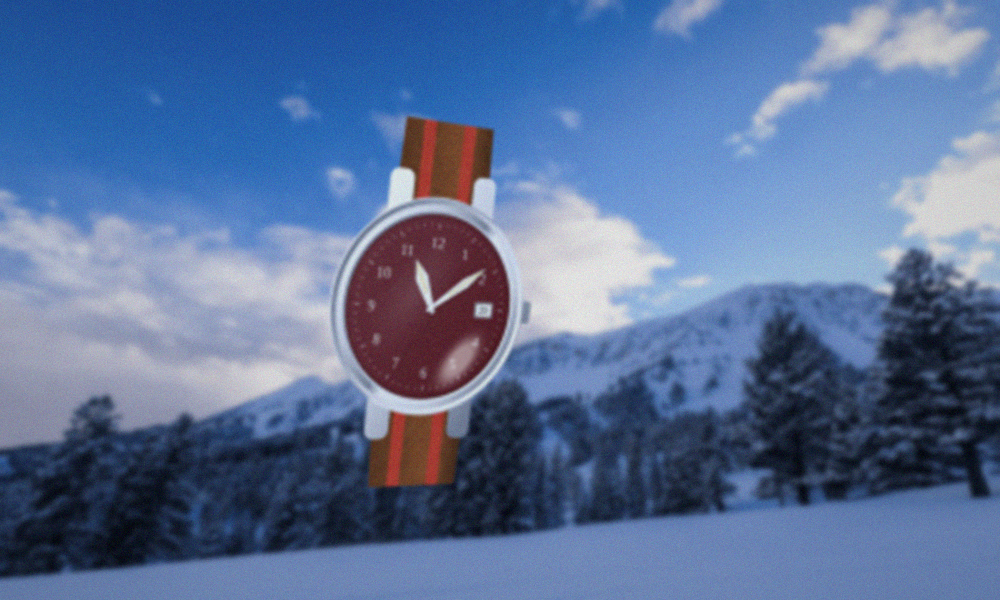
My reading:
h=11 m=9
